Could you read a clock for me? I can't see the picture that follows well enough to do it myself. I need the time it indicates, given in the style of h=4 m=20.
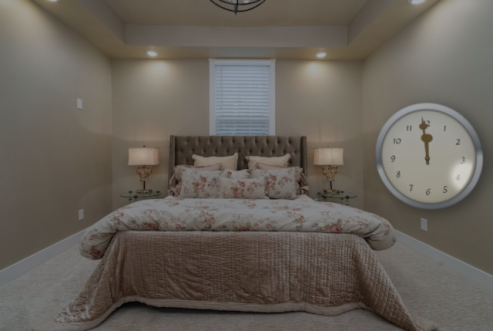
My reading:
h=11 m=59
